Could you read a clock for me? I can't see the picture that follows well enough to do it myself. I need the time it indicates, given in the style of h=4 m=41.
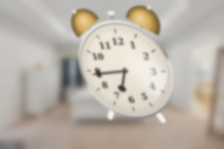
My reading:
h=6 m=44
